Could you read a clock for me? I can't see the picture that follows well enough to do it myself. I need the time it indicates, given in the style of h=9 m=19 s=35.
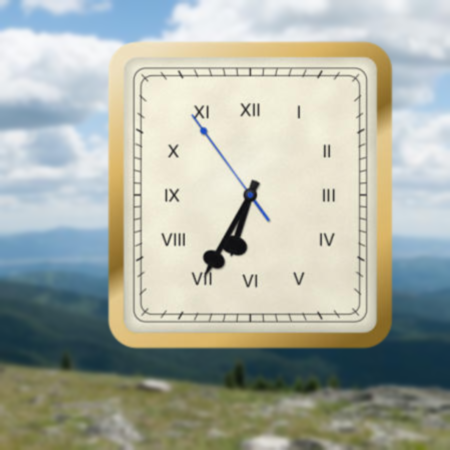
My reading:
h=6 m=34 s=54
